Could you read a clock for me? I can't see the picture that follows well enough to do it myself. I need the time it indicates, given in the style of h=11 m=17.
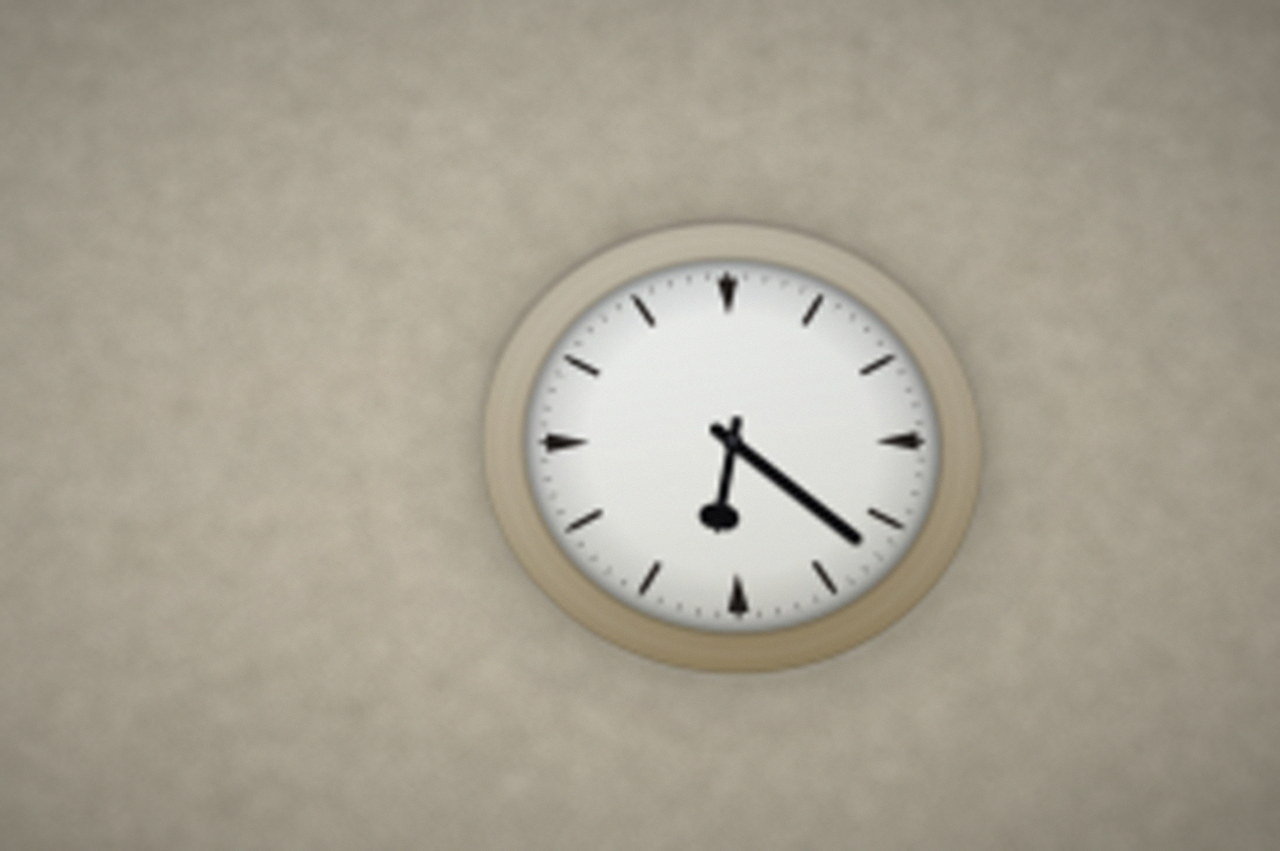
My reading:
h=6 m=22
